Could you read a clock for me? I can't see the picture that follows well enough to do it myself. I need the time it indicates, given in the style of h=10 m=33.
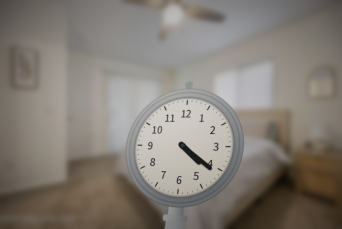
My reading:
h=4 m=21
